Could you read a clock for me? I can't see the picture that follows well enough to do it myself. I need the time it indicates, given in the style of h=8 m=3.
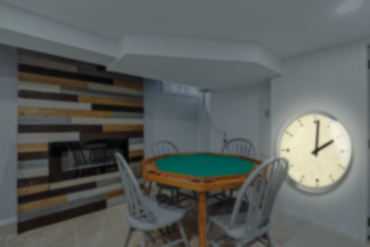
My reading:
h=2 m=1
